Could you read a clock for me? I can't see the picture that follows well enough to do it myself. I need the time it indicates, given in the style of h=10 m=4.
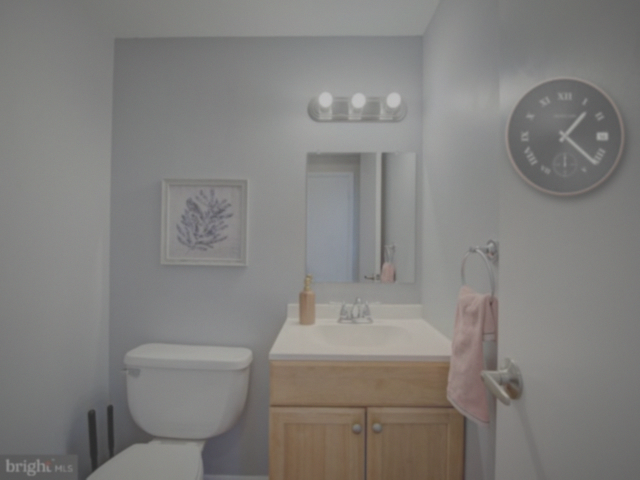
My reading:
h=1 m=22
